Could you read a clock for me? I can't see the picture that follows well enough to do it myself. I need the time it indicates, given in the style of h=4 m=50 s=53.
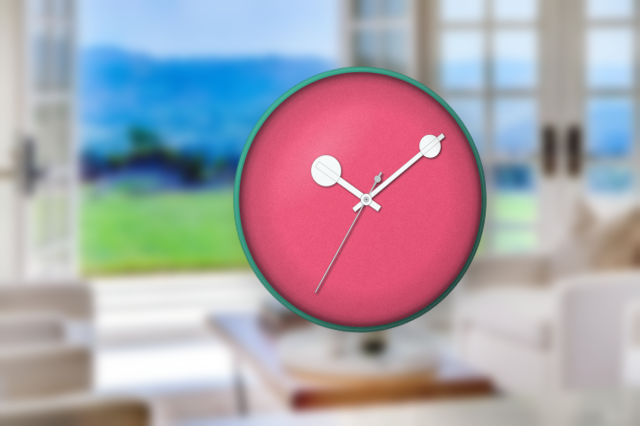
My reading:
h=10 m=8 s=35
